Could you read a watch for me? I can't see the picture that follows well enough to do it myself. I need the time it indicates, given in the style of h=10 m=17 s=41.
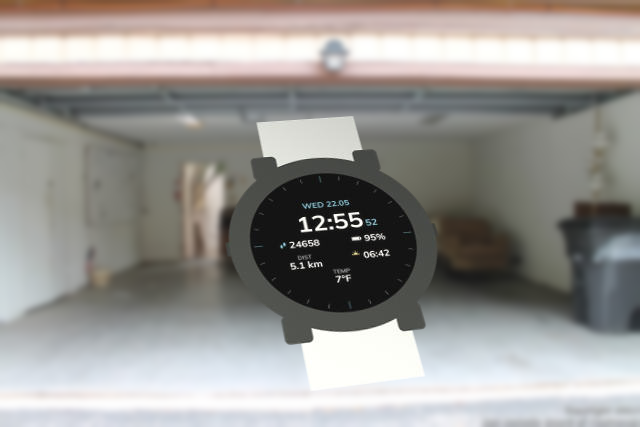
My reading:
h=12 m=55 s=52
